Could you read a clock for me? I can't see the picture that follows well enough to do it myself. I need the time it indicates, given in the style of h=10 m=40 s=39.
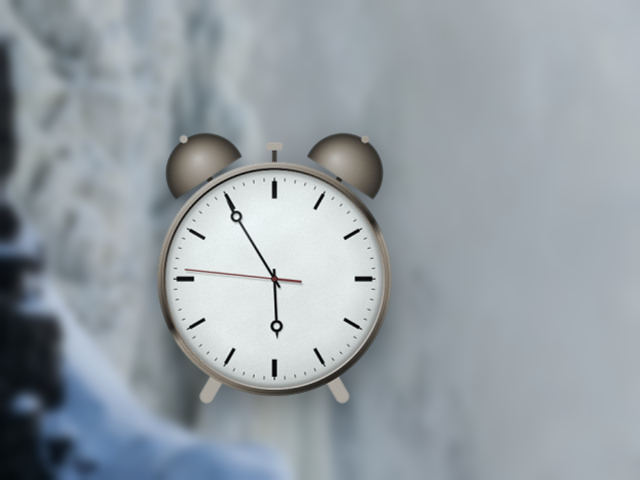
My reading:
h=5 m=54 s=46
